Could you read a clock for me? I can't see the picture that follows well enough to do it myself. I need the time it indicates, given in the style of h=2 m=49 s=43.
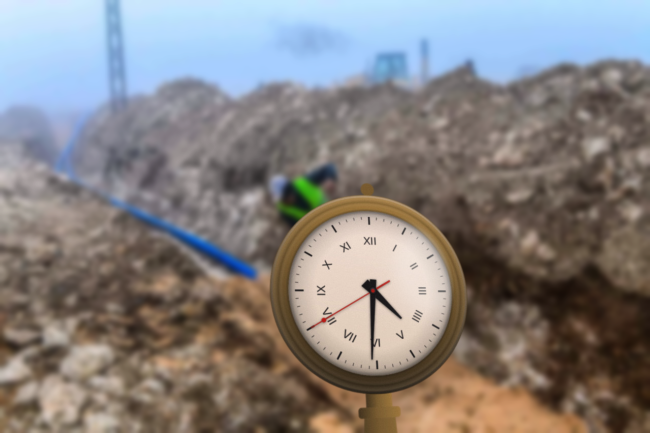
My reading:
h=4 m=30 s=40
